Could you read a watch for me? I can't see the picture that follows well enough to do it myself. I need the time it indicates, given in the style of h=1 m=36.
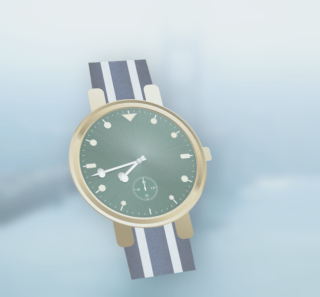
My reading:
h=7 m=43
